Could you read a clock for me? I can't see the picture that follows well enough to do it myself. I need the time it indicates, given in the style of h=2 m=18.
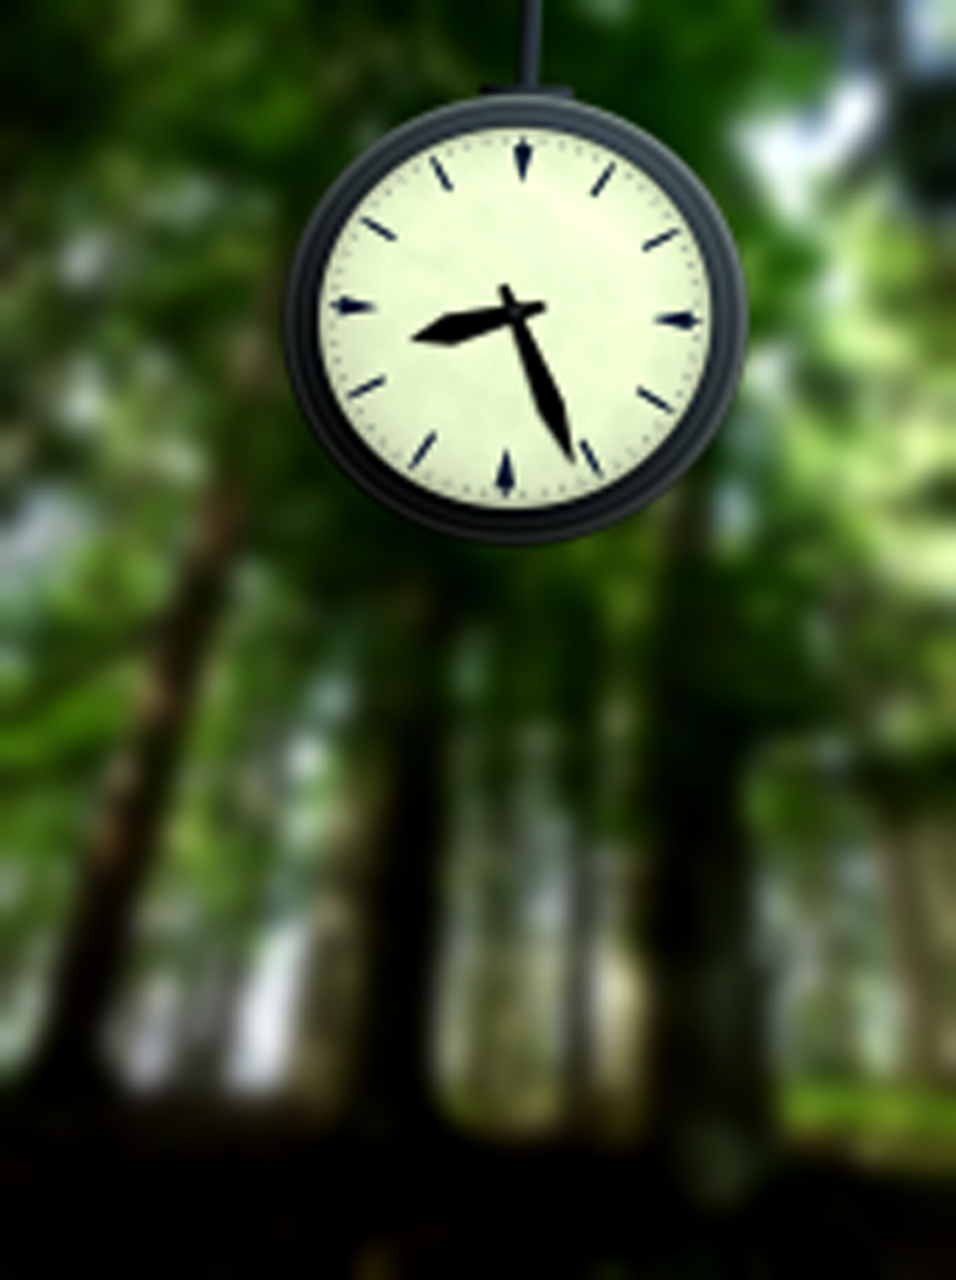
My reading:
h=8 m=26
